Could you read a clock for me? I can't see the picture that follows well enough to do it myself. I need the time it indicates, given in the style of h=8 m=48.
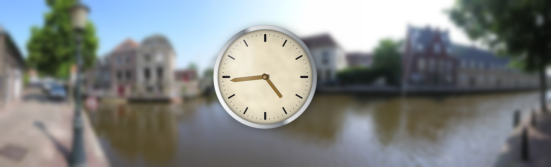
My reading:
h=4 m=44
